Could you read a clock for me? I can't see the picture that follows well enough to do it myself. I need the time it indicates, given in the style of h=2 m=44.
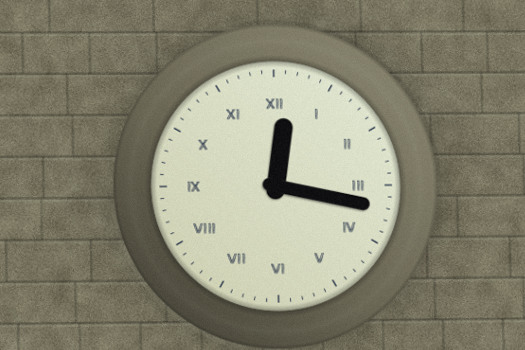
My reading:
h=12 m=17
